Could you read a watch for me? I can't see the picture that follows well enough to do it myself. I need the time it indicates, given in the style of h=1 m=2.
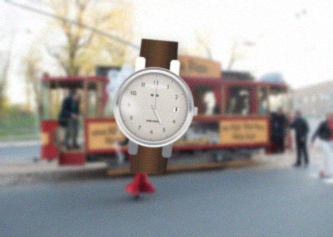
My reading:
h=5 m=0
